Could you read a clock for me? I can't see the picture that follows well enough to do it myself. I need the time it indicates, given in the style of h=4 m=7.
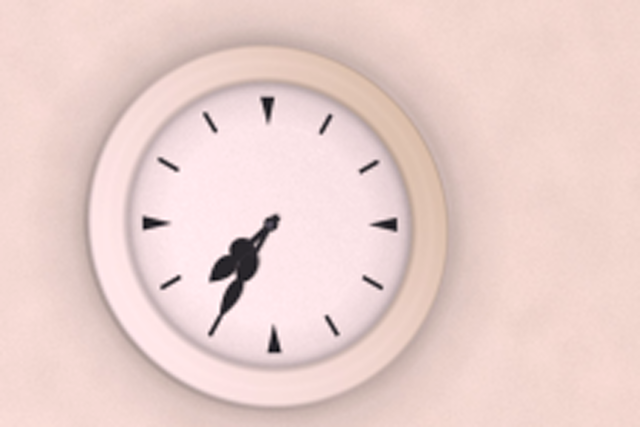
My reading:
h=7 m=35
